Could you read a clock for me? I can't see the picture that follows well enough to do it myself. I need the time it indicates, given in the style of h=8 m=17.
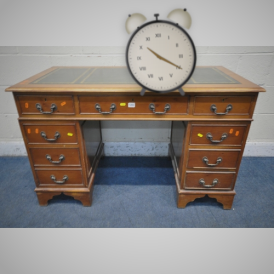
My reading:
h=10 m=20
